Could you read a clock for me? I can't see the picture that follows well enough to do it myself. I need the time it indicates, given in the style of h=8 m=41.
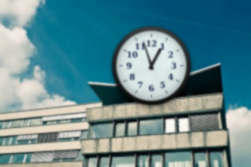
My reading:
h=12 m=57
